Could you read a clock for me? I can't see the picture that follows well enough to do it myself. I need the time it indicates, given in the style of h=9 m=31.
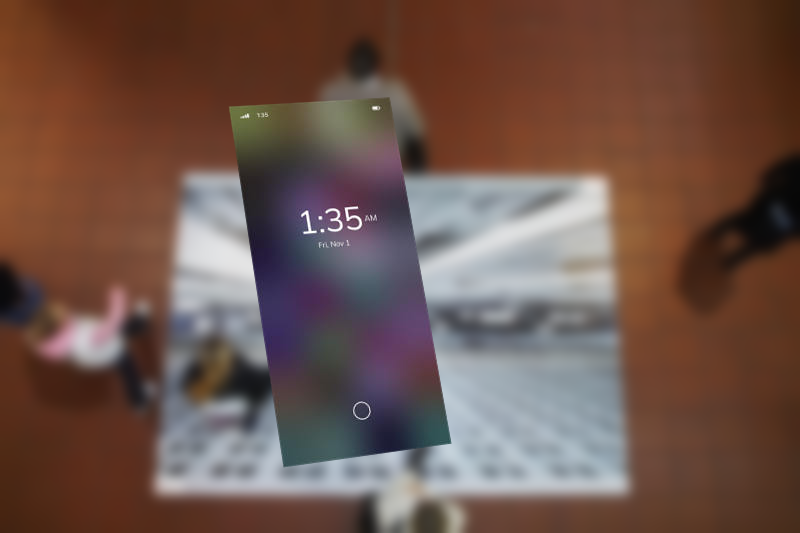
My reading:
h=1 m=35
